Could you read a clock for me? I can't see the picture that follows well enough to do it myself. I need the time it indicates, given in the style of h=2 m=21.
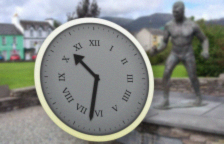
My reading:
h=10 m=32
